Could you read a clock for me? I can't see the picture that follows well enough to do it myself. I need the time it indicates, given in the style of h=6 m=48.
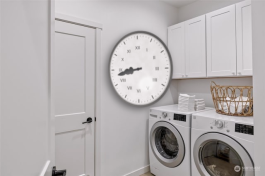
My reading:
h=8 m=43
